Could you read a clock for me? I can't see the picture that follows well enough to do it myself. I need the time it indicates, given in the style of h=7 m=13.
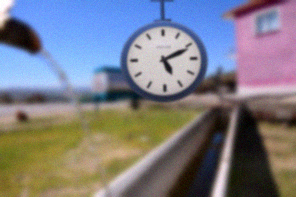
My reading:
h=5 m=11
